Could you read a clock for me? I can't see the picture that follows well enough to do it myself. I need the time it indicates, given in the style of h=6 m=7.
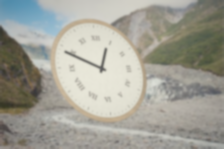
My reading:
h=12 m=49
